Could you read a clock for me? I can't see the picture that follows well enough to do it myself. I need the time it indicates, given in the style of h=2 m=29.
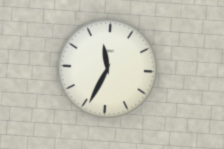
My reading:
h=11 m=34
